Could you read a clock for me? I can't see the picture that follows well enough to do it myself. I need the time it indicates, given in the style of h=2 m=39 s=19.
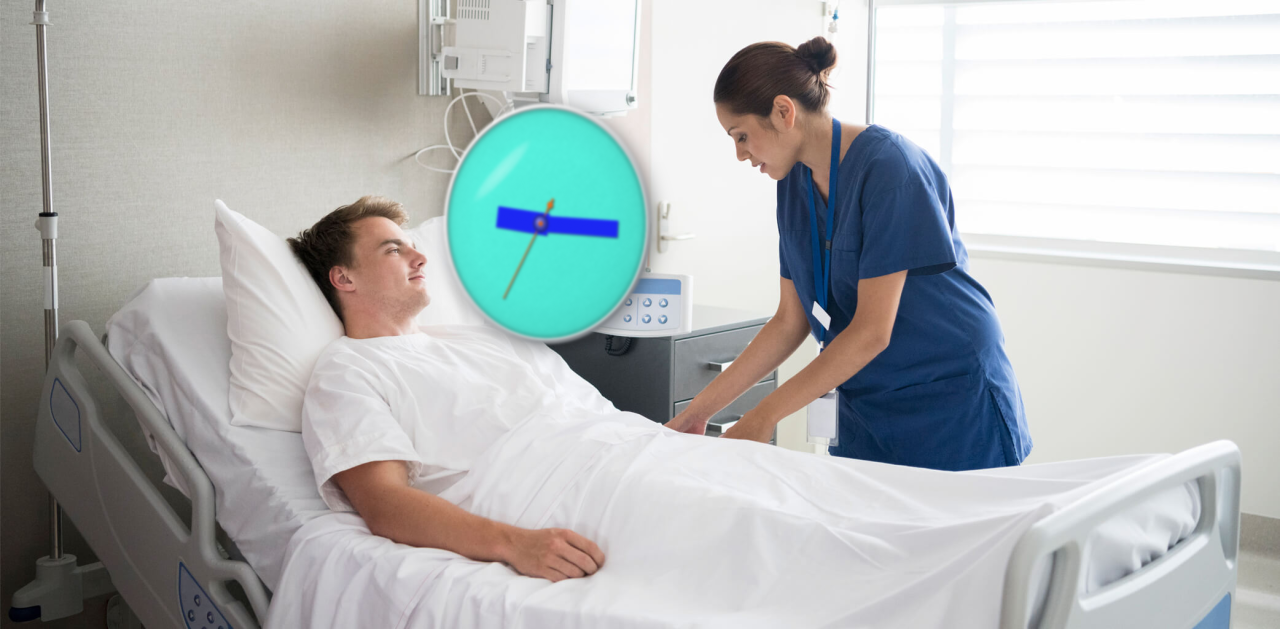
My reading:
h=9 m=15 s=35
